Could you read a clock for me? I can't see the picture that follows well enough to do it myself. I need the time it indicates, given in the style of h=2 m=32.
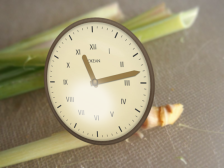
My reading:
h=11 m=13
